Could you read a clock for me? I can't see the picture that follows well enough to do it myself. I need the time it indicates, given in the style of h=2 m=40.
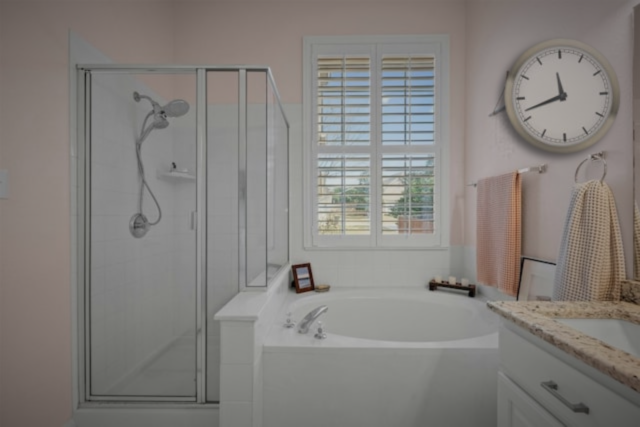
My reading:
h=11 m=42
